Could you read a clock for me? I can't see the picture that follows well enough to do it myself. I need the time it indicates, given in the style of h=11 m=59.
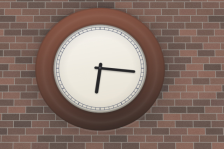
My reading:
h=6 m=16
